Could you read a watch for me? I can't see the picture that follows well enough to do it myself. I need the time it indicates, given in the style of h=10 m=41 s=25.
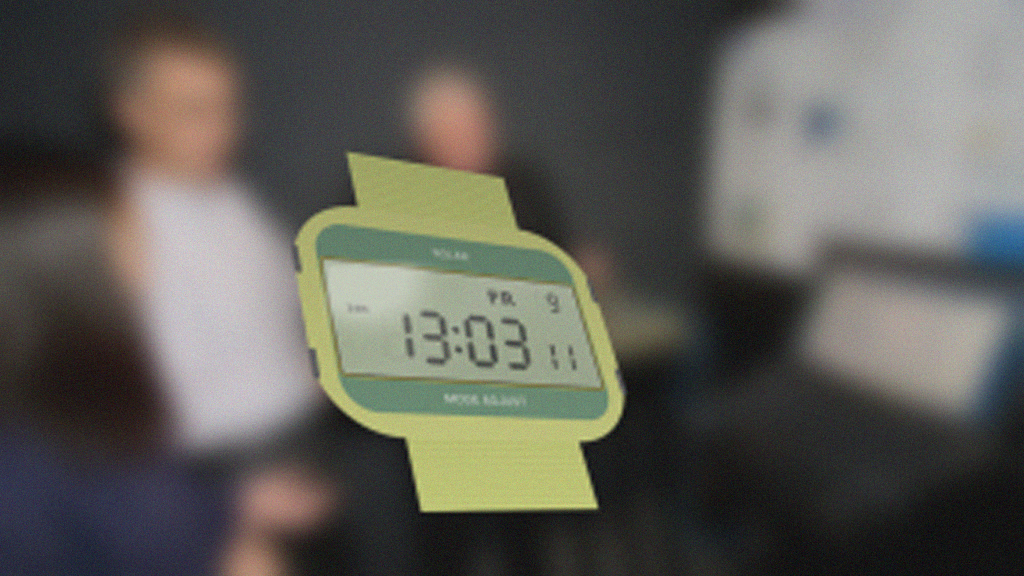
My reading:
h=13 m=3 s=11
